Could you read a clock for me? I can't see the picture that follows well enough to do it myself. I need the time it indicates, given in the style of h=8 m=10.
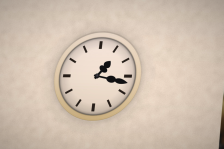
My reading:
h=1 m=17
